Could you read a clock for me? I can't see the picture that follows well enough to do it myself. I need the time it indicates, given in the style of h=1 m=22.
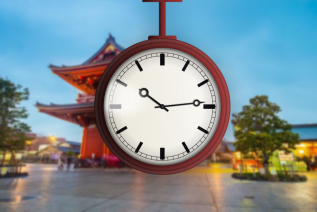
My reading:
h=10 m=14
